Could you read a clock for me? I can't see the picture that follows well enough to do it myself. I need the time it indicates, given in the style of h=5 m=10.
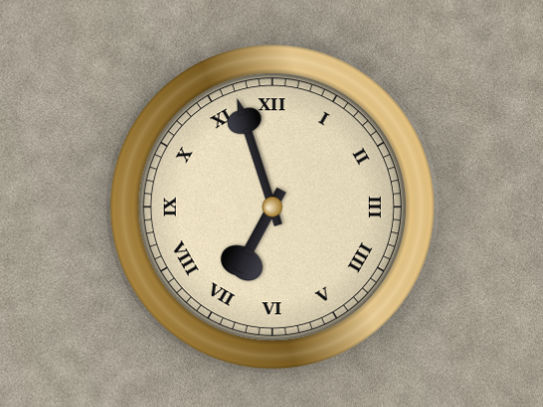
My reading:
h=6 m=57
